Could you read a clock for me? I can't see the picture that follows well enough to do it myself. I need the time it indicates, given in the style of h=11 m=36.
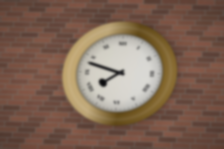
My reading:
h=7 m=48
